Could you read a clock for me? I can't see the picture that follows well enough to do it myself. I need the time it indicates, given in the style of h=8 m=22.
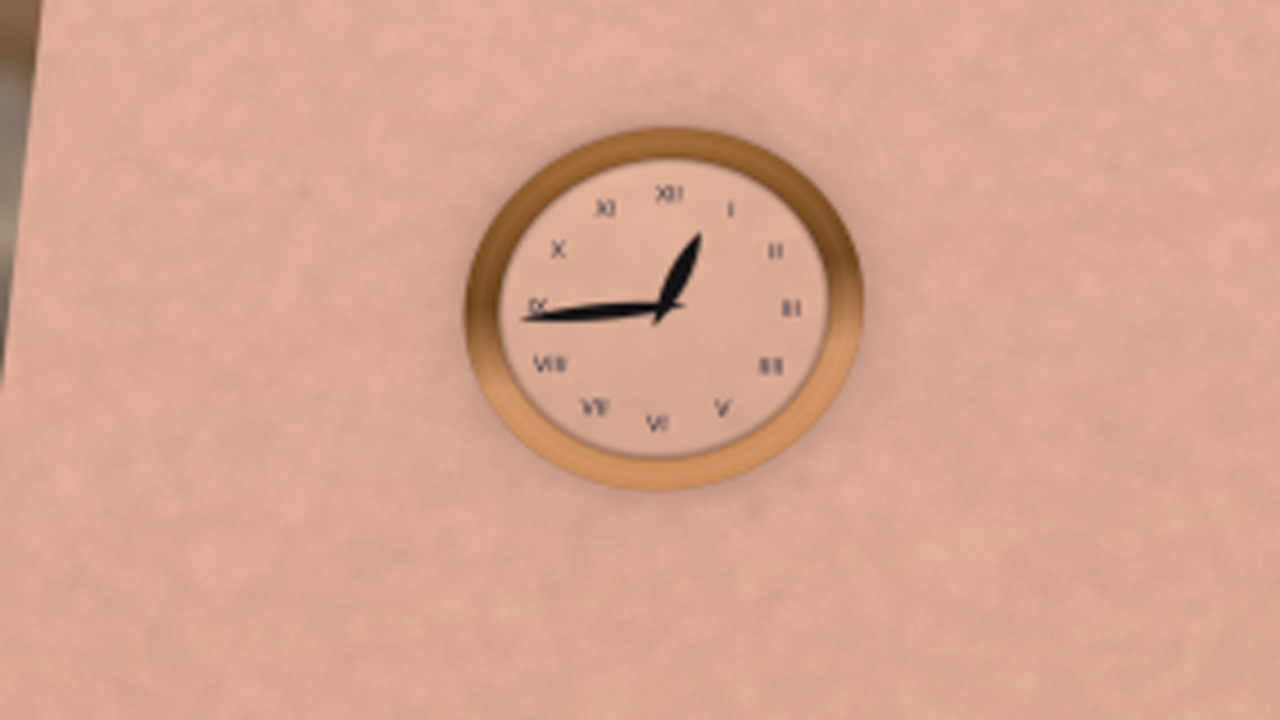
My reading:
h=12 m=44
